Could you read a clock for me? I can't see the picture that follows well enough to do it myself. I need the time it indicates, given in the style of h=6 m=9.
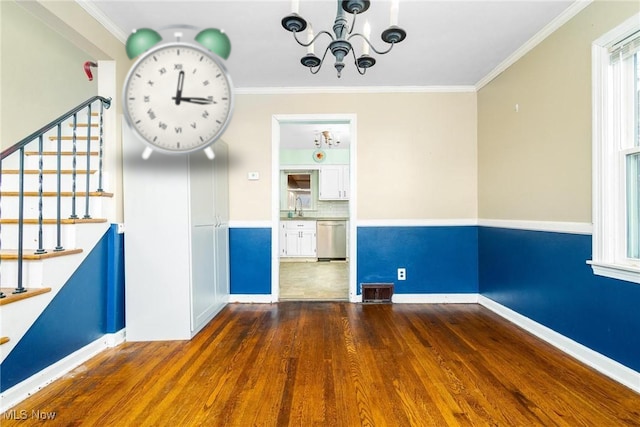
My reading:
h=12 m=16
